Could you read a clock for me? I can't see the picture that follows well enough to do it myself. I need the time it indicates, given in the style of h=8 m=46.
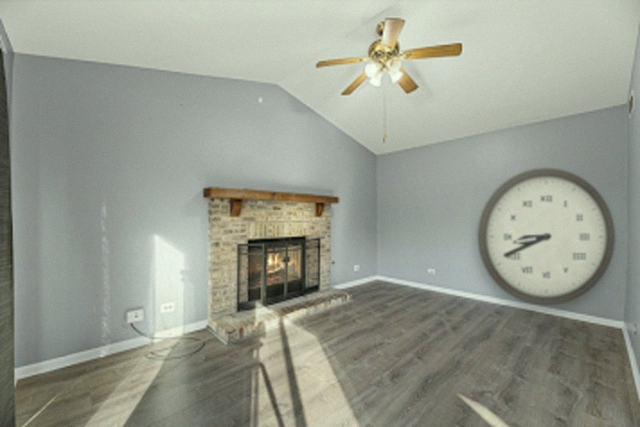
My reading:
h=8 m=41
